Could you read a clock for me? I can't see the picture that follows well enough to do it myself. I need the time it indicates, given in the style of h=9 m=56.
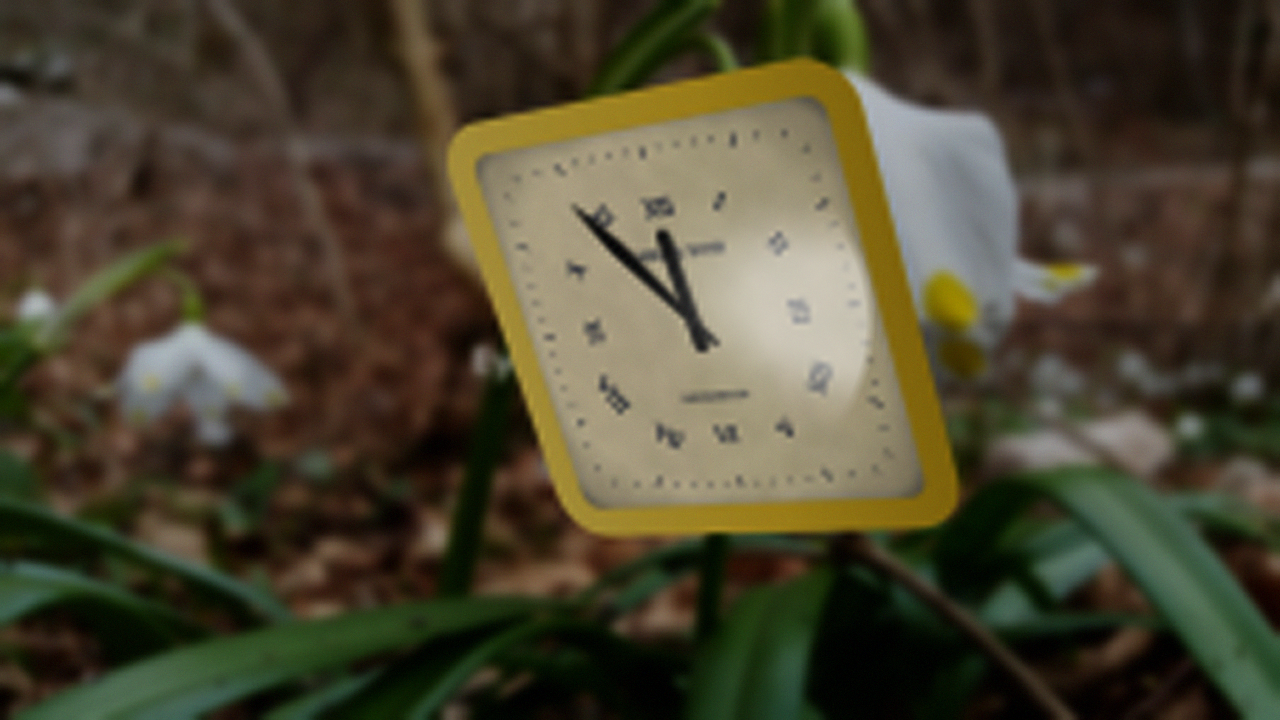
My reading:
h=11 m=54
